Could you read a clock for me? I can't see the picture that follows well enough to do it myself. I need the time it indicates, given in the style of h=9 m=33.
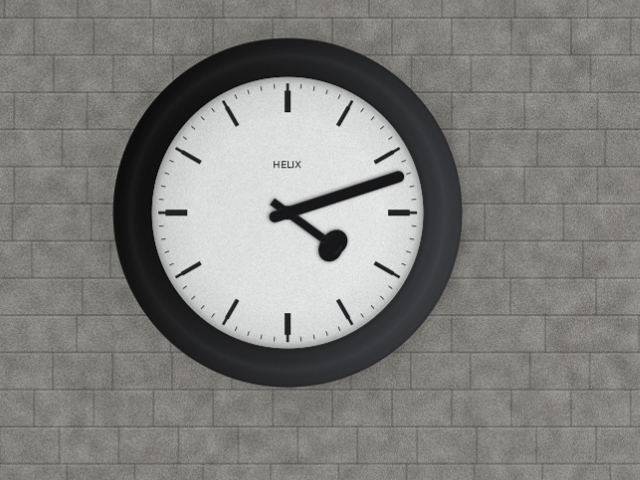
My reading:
h=4 m=12
